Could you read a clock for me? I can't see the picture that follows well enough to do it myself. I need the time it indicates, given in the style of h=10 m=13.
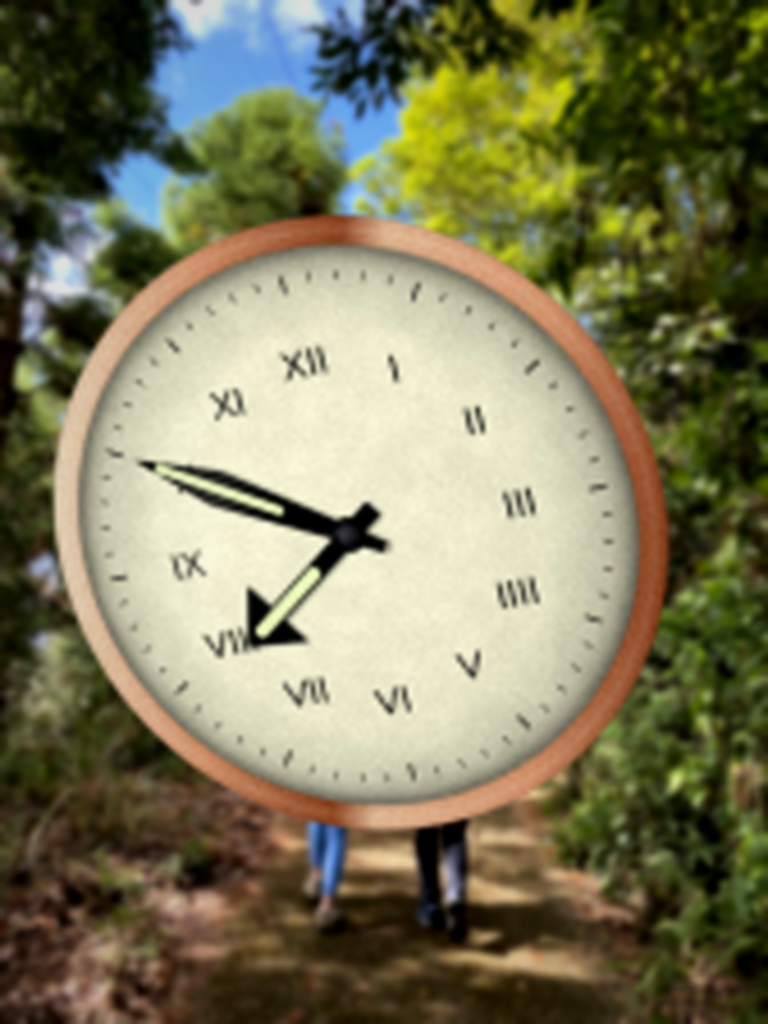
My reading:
h=7 m=50
